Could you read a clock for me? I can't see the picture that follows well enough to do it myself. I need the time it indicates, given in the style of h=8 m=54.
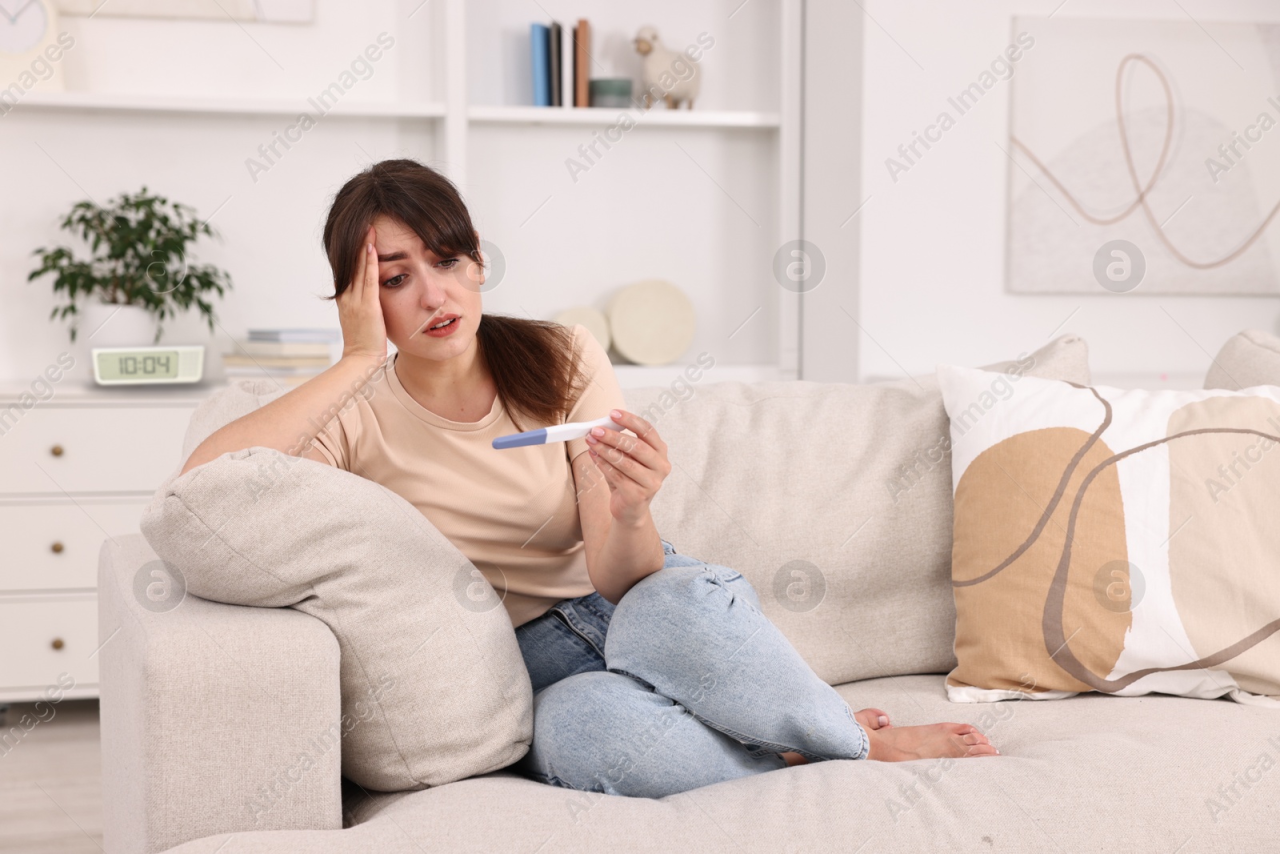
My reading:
h=10 m=4
